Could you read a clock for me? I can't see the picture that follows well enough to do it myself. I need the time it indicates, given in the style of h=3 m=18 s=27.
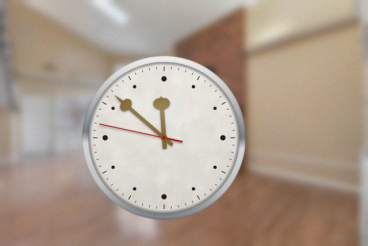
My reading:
h=11 m=51 s=47
